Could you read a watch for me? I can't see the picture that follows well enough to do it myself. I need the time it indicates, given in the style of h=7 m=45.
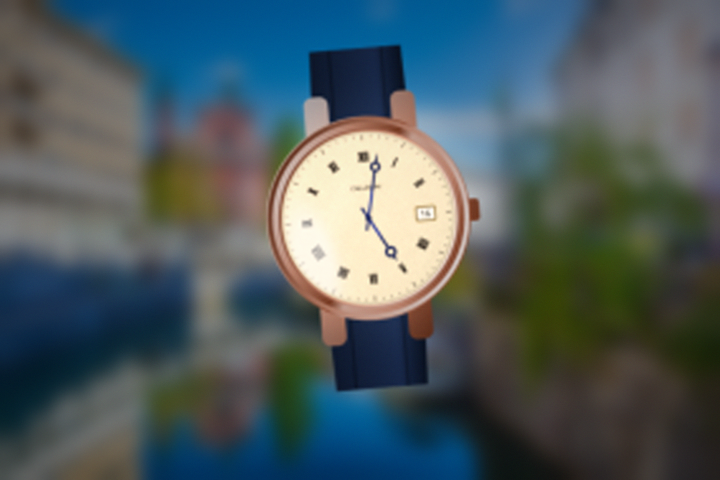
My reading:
h=5 m=2
